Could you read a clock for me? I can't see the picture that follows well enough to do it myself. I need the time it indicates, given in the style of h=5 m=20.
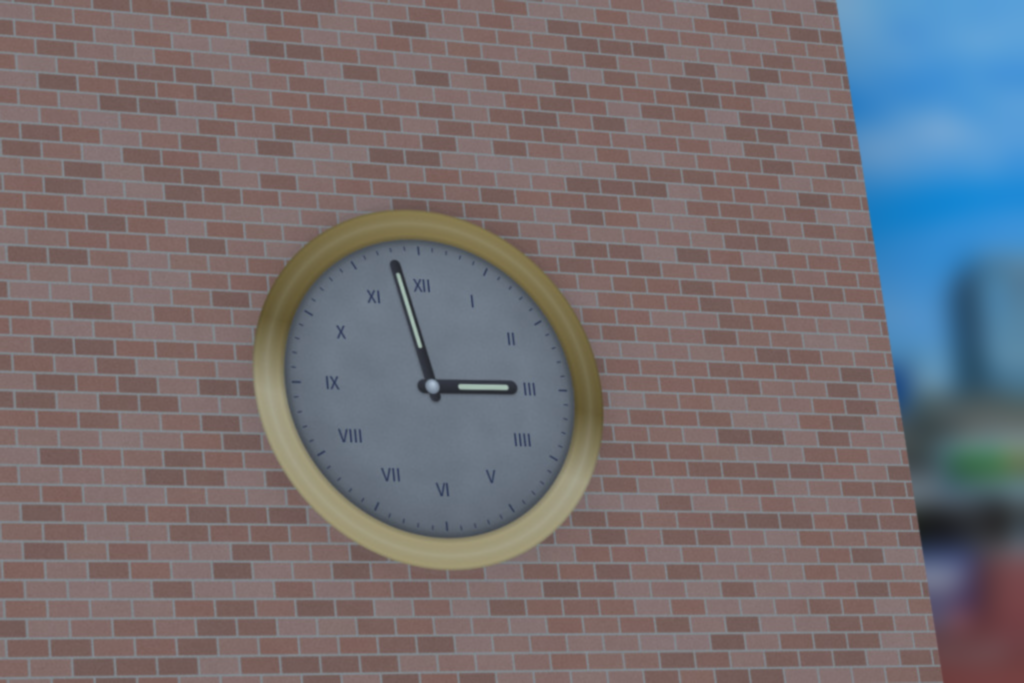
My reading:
h=2 m=58
